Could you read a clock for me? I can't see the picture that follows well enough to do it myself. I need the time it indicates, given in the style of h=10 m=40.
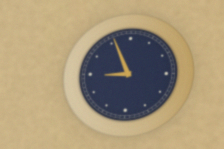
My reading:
h=8 m=56
